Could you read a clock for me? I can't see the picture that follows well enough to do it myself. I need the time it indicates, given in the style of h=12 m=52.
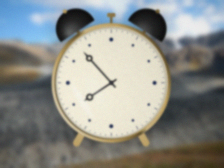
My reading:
h=7 m=53
